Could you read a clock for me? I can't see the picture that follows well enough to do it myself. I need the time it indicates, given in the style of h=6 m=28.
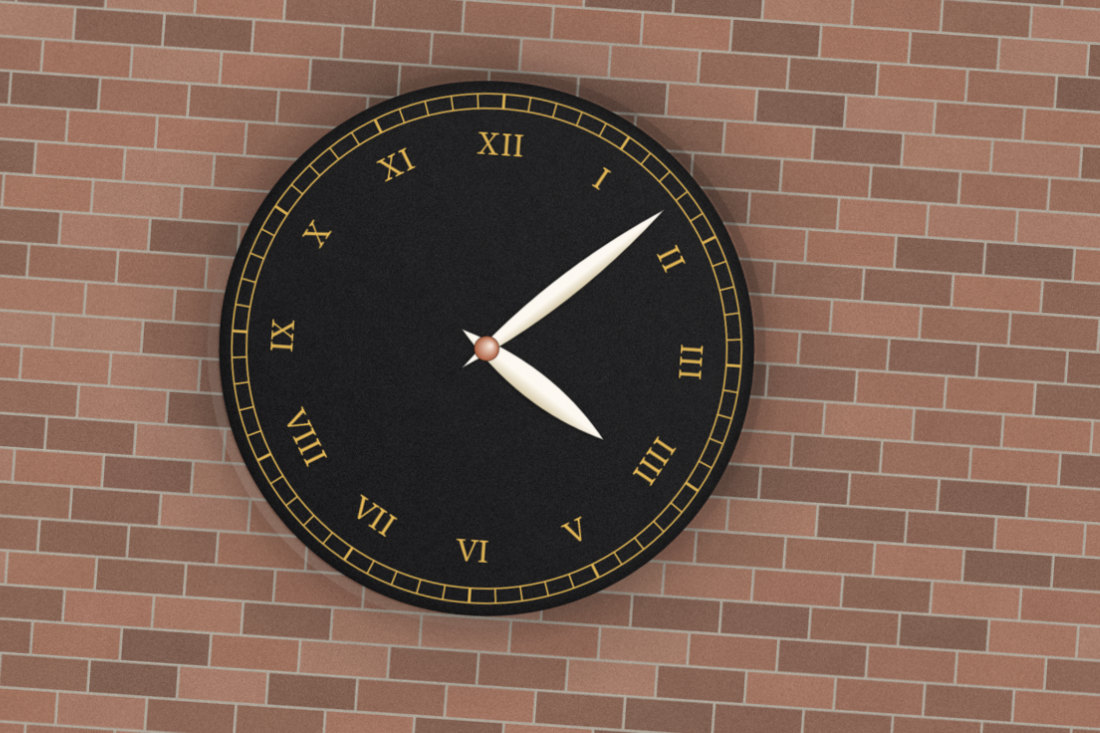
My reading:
h=4 m=8
